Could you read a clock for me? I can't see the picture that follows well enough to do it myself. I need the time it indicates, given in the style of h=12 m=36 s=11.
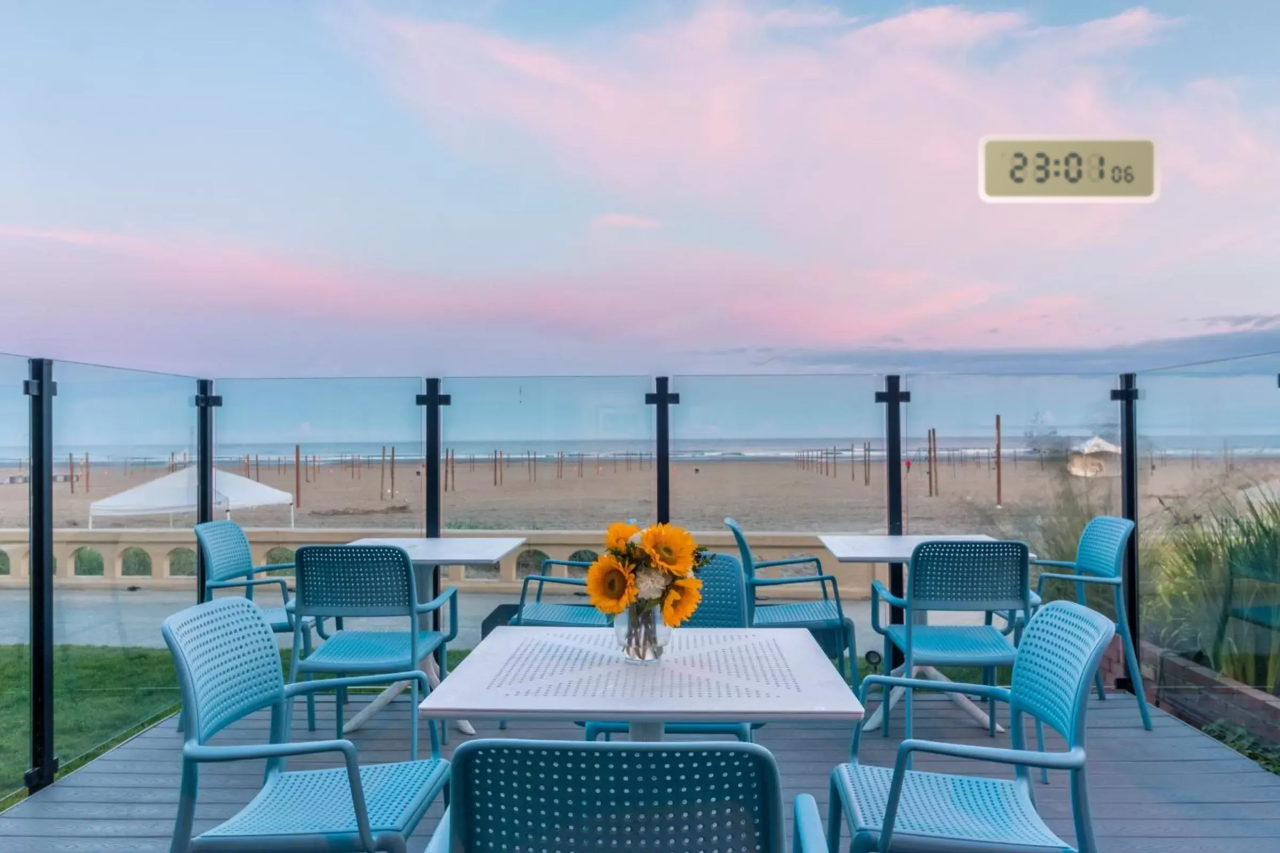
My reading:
h=23 m=1 s=6
